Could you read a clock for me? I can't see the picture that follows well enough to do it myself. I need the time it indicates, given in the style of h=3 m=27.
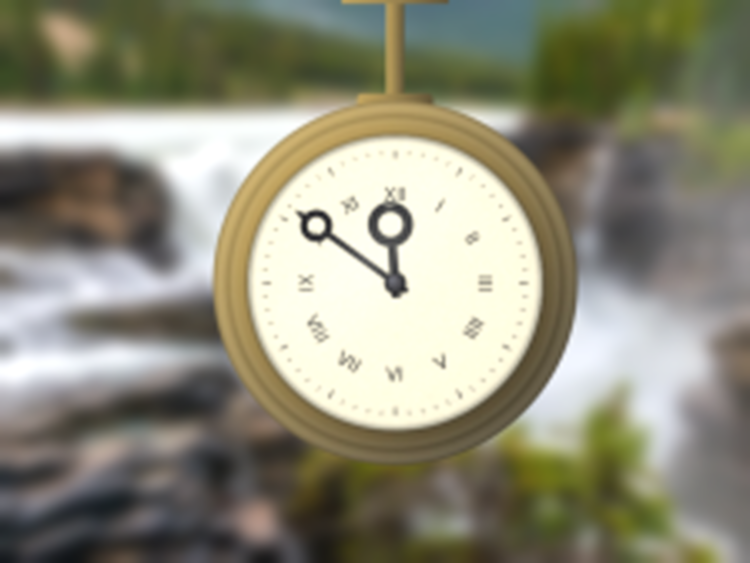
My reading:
h=11 m=51
